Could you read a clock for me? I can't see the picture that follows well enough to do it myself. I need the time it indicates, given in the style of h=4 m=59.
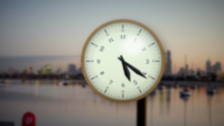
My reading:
h=5 m=21
